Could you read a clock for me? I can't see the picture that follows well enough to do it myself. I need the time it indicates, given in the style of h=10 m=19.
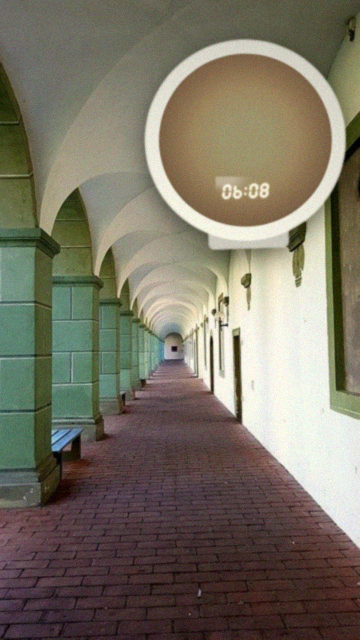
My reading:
h=6 m=8
